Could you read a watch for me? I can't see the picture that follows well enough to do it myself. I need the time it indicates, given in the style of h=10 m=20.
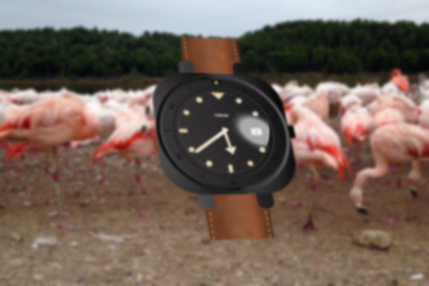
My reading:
h=5 m=39
